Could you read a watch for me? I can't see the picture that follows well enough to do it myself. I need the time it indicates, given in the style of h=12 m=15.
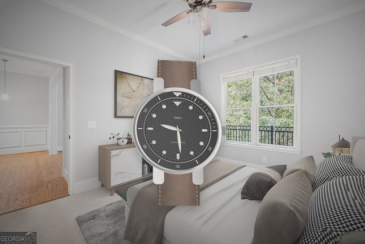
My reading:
h=9 m=29
